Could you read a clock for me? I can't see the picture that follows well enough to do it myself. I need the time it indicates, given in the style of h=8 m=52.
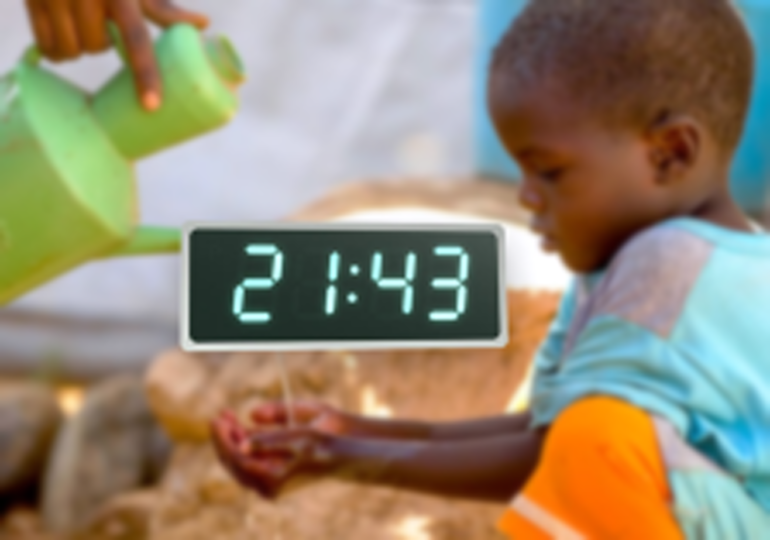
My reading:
h=21 m=43
